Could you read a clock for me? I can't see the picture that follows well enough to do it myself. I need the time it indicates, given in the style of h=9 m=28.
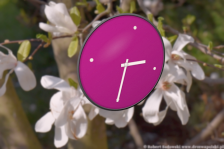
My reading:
h=2 m=30
